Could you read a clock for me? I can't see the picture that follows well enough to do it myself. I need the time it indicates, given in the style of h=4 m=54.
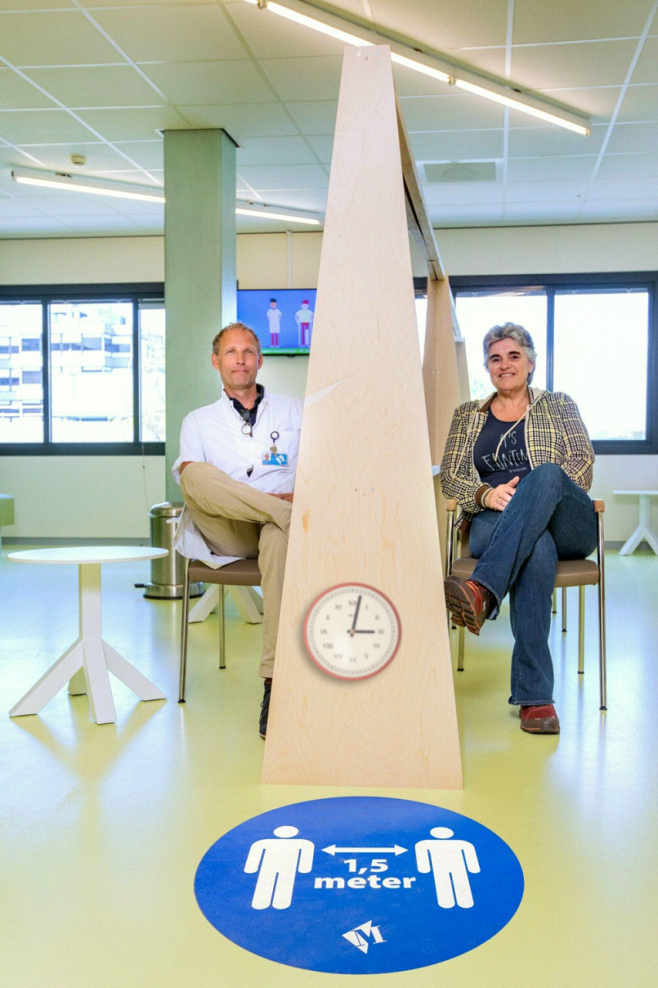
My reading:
h=3 m=2
